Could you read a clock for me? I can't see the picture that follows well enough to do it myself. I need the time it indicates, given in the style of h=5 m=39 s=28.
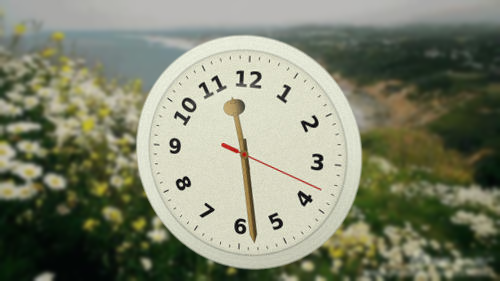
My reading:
h=11 m=28 s=18
